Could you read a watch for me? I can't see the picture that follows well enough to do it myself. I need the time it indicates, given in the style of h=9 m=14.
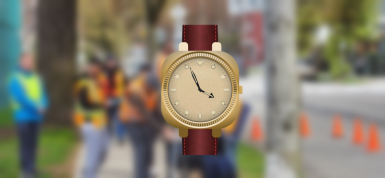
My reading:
h=3 m=56
